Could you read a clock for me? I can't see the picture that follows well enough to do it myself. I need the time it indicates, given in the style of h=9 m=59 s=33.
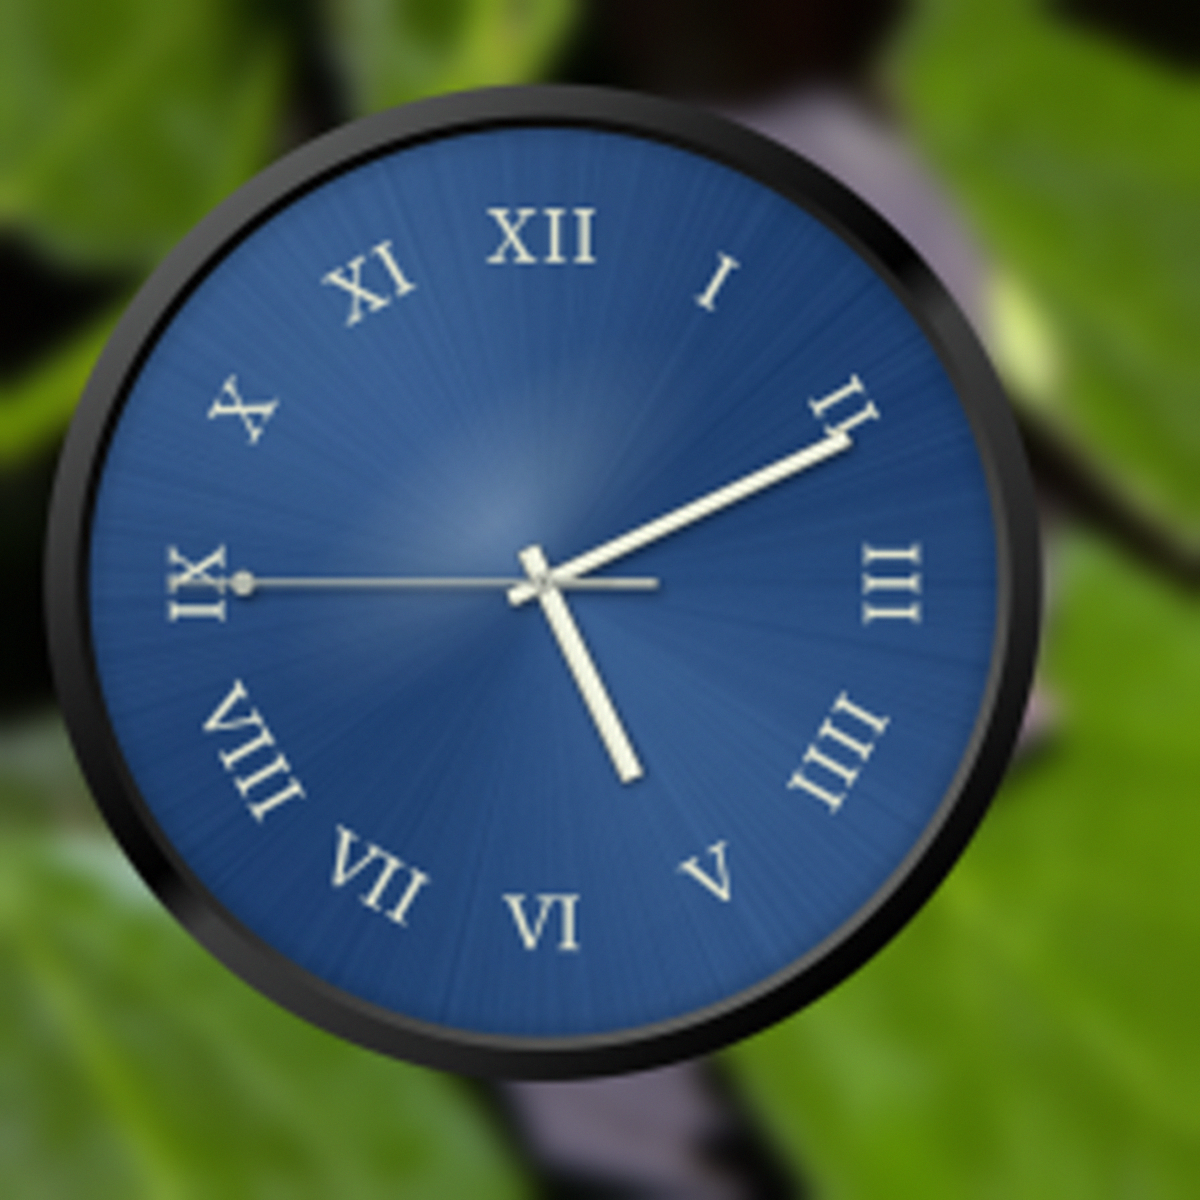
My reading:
h=5 m=10 s=45
